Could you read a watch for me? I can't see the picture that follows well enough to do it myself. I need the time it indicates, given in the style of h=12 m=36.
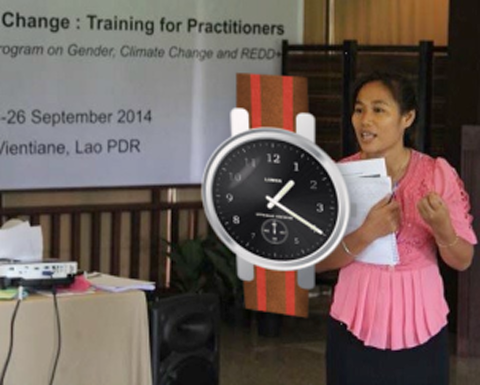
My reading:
h=1 m=20
